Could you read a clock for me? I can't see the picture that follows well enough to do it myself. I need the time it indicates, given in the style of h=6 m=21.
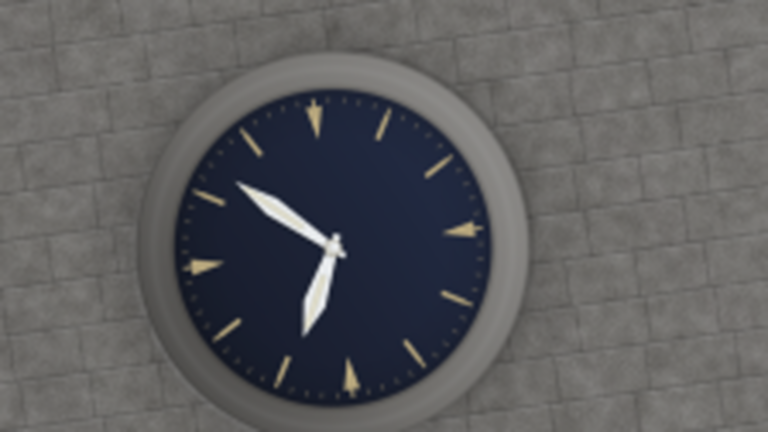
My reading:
h=6 m=52
